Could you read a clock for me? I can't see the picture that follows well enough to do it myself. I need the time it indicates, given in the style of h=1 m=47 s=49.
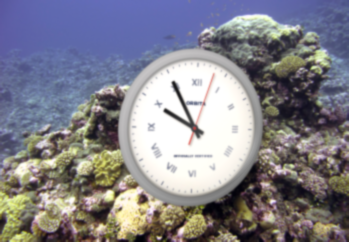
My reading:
h=9 m=55 s=3
